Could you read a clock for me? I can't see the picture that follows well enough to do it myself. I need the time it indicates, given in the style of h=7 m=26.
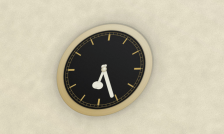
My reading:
h=6 m=26
